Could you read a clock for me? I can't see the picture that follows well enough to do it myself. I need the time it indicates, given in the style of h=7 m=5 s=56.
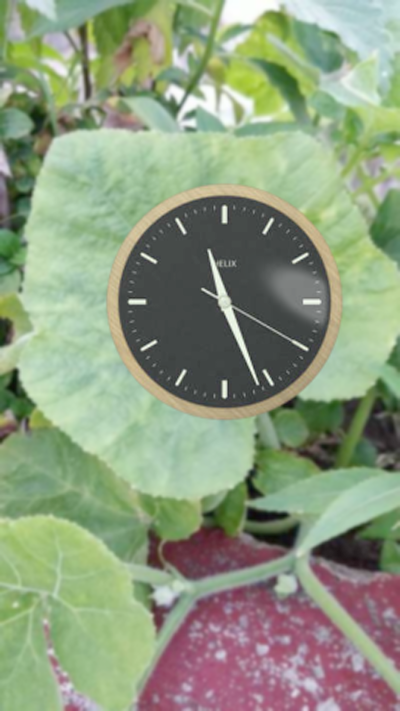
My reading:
h=11 m=26 s=20
